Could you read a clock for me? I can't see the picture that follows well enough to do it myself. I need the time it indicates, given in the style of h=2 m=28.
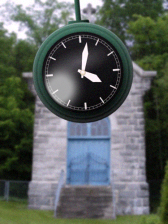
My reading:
h=4 m=2
